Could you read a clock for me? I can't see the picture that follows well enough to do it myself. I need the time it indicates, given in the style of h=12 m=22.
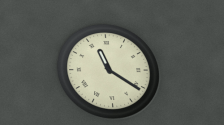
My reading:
h=11 m=21
